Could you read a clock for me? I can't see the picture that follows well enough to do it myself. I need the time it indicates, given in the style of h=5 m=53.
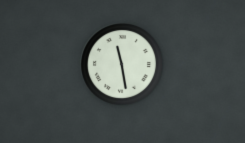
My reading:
h=11 m=28
